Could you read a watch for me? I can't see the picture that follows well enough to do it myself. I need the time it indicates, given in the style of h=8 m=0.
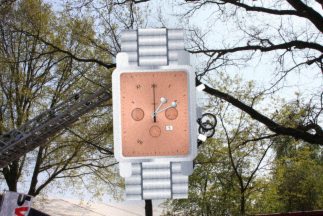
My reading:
h=1 m=11
